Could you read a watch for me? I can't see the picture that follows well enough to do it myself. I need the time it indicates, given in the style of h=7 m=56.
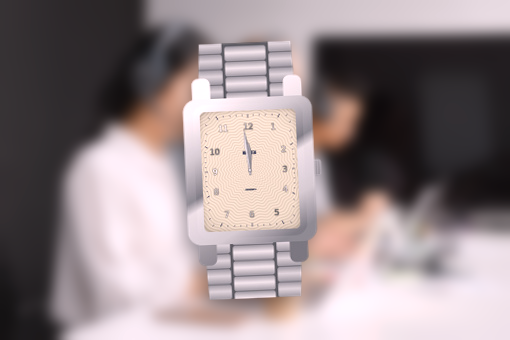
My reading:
h=11 m=59
